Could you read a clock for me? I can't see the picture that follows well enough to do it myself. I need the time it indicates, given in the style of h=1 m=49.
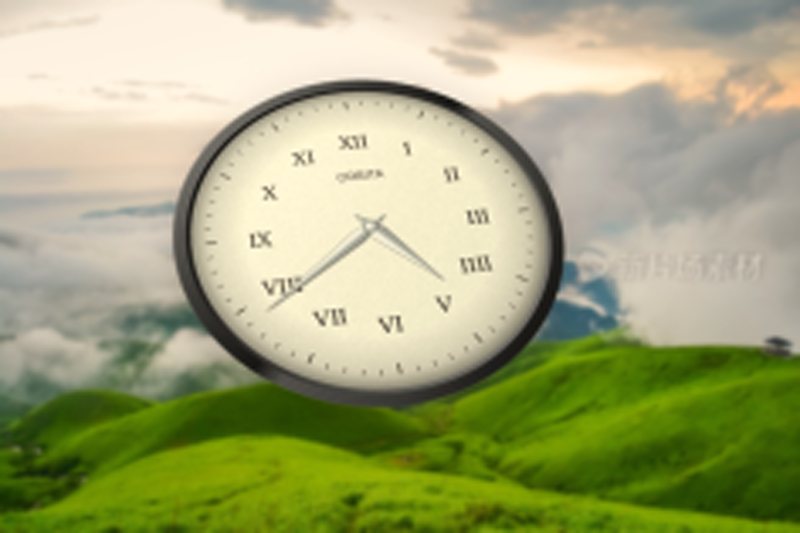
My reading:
h=4 m=39
